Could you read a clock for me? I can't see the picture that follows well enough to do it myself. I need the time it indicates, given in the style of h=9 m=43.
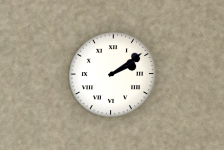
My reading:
h=2 m=9
